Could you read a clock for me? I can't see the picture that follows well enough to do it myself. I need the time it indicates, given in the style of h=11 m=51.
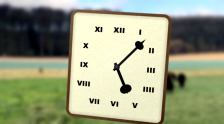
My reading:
h=5 m=7
